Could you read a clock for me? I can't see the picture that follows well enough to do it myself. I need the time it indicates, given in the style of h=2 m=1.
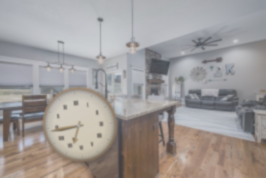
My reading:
h=6 m=44
